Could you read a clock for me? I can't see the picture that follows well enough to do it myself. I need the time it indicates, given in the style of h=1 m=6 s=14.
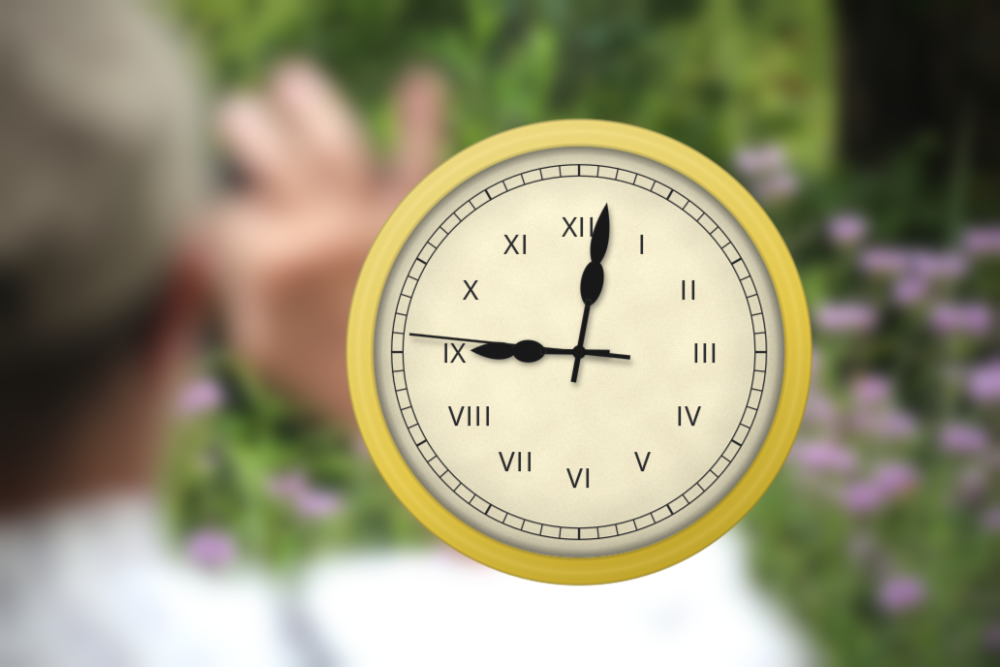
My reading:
h=9 m=1 s=46
